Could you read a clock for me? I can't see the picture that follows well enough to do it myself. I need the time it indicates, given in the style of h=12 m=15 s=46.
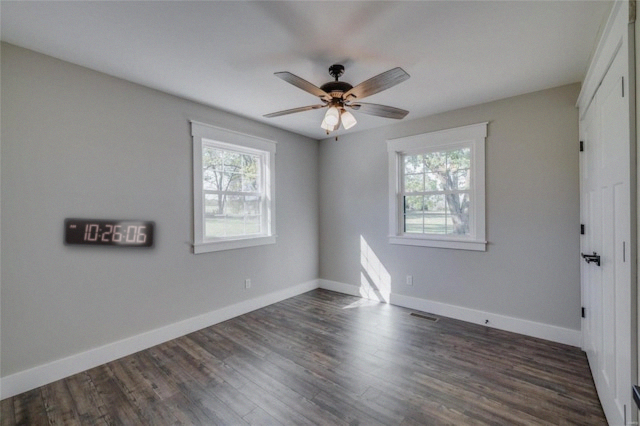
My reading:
h=10 m=26 s=6
